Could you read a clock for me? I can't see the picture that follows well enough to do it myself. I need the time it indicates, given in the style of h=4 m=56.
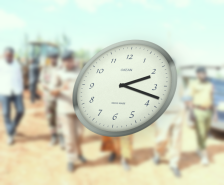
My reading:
h=2 m=18
